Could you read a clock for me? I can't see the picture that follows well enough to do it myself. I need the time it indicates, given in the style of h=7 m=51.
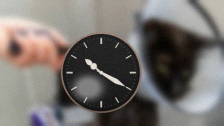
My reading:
h=10 m=20
